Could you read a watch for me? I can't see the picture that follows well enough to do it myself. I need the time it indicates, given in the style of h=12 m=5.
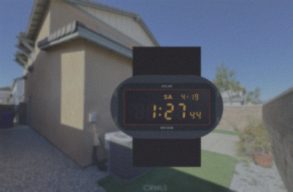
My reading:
h=1 m=27
